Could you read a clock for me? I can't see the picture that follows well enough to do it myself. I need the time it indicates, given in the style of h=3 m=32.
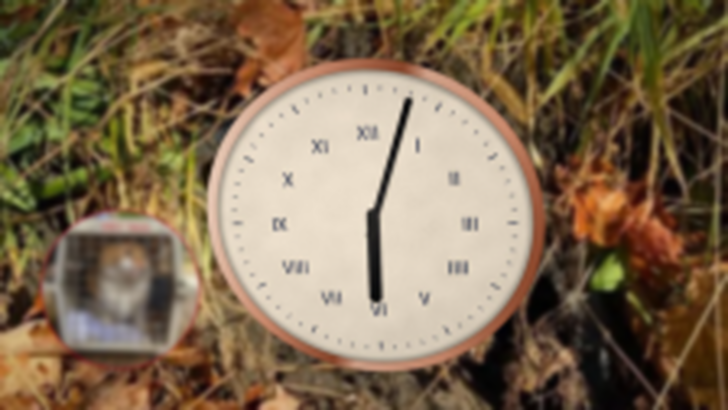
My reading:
h=6 m=3
